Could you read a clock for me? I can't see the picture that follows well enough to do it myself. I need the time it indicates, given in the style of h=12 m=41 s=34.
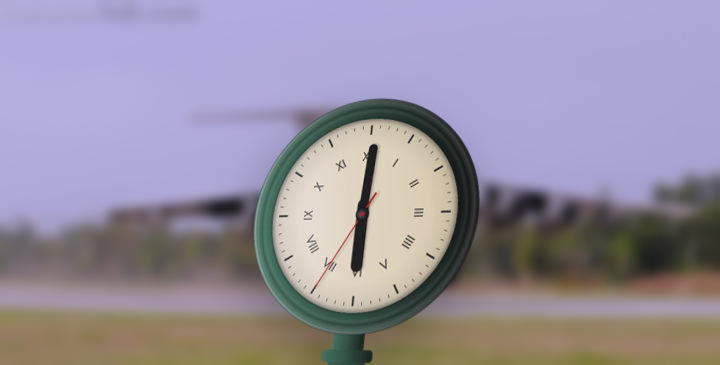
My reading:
h=6 m=0 s=35
